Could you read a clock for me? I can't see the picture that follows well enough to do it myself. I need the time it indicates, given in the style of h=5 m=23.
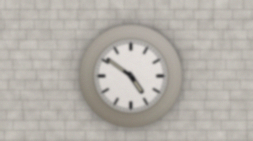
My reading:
h=4 m=51
